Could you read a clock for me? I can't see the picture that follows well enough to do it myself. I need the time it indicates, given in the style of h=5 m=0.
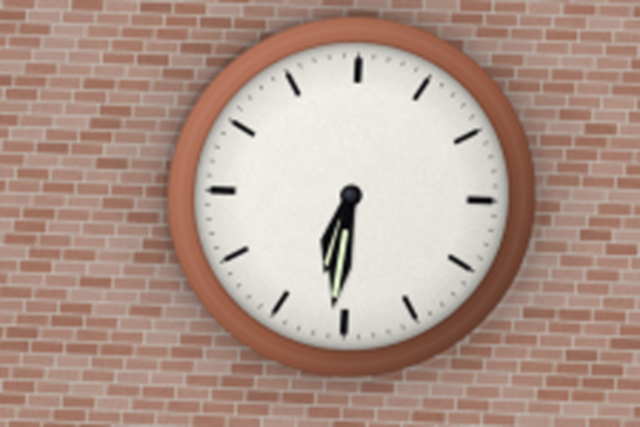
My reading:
h=6 m=31
